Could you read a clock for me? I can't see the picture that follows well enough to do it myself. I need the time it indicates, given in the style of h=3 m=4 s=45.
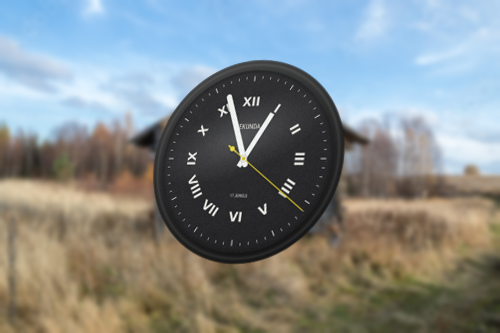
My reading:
h=12 m=56 s=21
